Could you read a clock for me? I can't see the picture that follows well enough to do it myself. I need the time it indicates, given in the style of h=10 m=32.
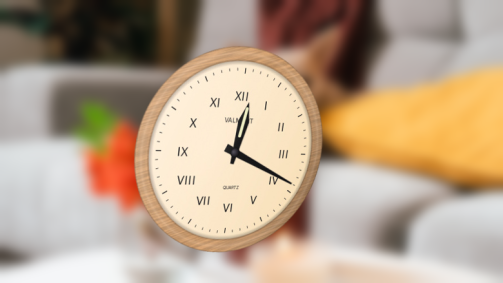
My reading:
h=12 m=19
